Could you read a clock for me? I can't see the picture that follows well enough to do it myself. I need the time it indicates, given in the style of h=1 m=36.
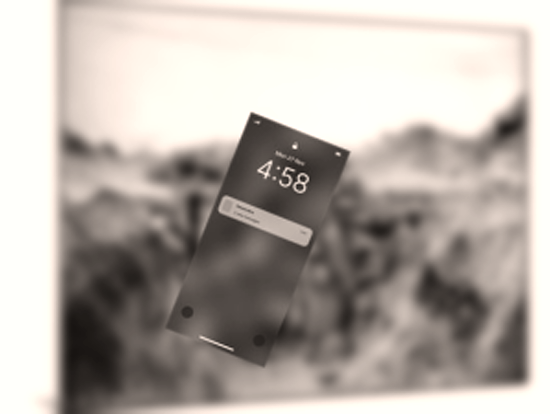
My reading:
h=4 m=58
